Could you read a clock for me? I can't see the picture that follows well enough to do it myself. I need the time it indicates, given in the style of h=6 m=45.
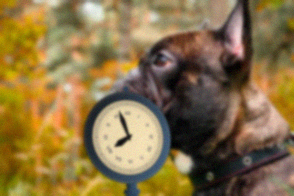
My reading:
h=7 m=57
